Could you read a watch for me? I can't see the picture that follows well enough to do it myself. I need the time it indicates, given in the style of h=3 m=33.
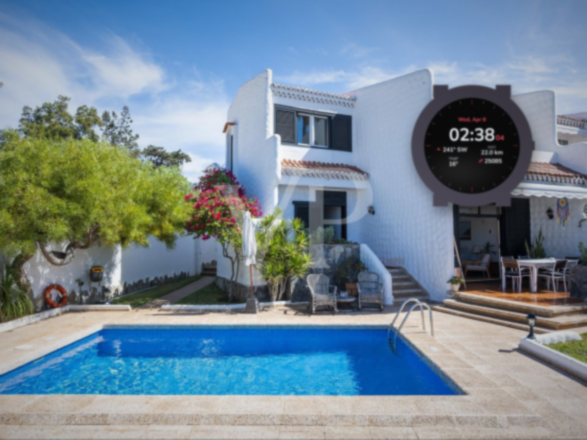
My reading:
h=2 m=38
